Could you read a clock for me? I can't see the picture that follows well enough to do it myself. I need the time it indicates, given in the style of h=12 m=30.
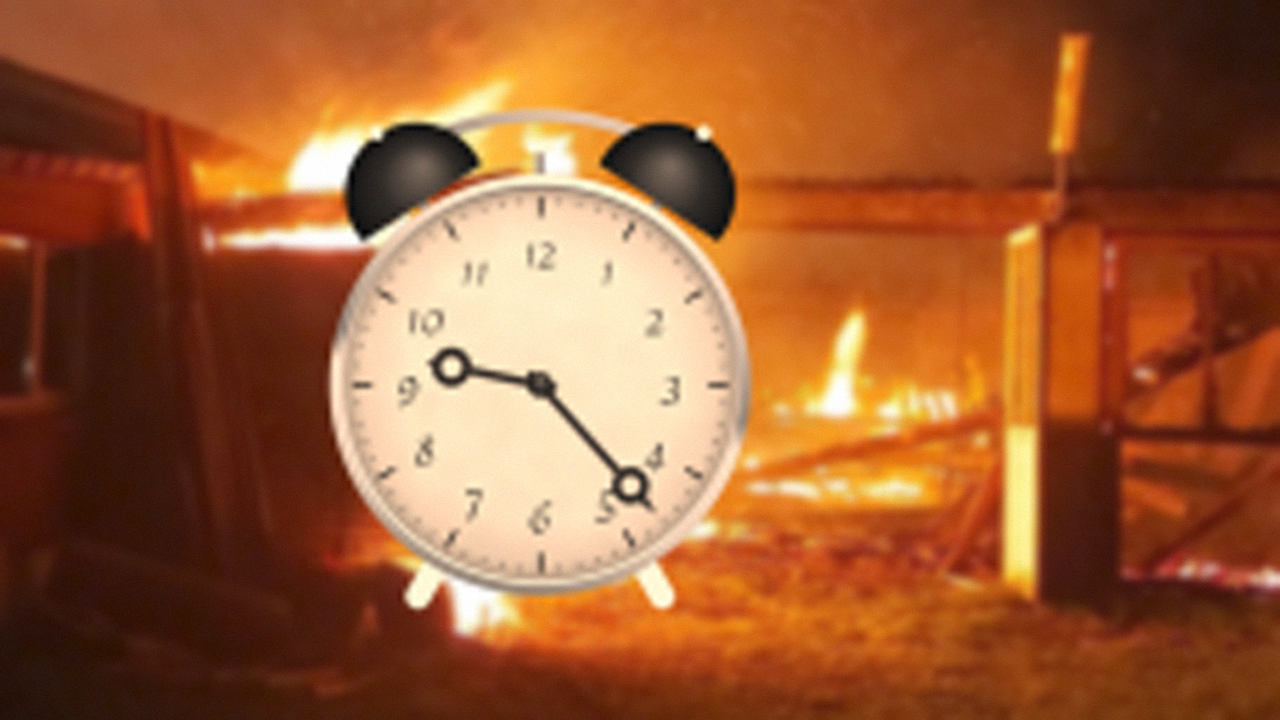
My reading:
h=9 m=23
